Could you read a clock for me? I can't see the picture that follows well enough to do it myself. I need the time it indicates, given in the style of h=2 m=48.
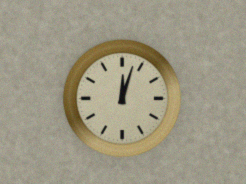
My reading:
h=12 m=3
